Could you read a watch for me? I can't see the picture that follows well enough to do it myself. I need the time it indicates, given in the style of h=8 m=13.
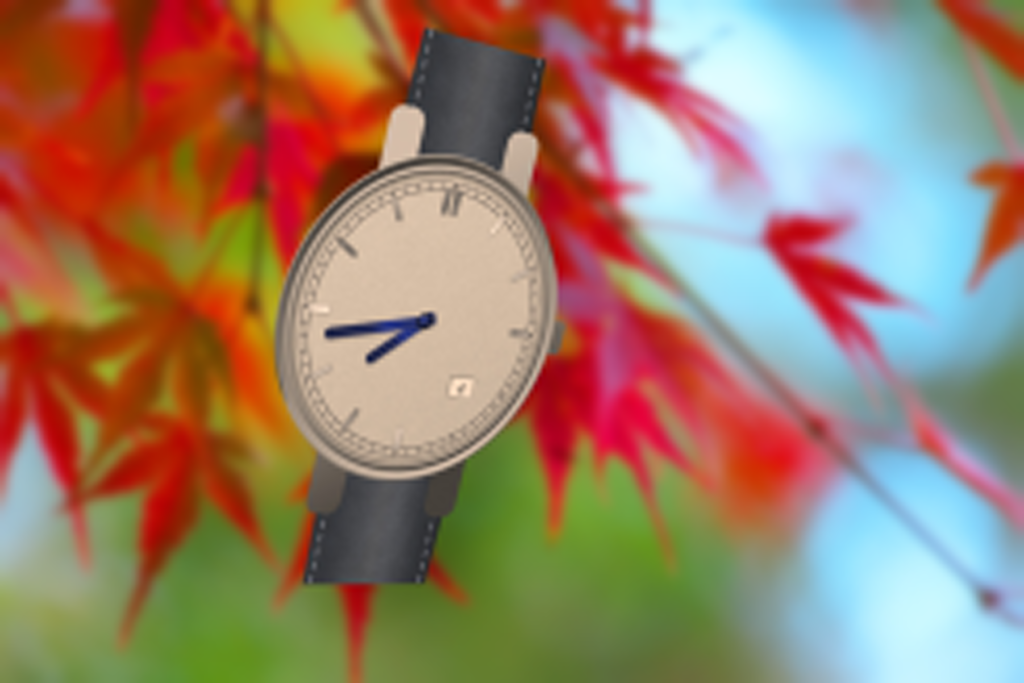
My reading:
h=7 m=43
